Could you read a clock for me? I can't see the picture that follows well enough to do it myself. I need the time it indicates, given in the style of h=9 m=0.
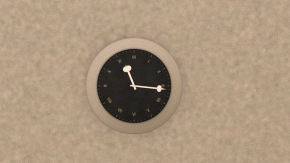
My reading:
h=11 m=16
